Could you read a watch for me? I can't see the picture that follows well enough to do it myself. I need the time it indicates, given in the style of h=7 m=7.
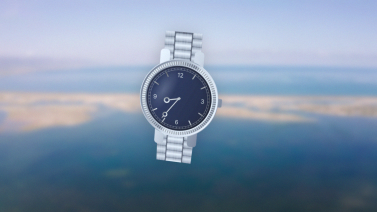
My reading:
h=8 m=36
